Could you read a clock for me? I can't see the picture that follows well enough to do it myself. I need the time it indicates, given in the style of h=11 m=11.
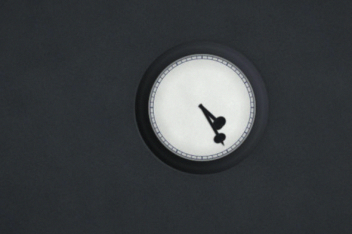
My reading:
h=4 m=25
